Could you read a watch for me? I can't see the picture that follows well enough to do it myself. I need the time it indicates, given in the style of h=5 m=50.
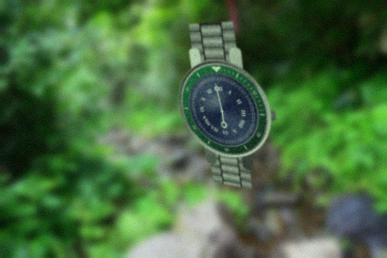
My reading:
h=5 m=59
